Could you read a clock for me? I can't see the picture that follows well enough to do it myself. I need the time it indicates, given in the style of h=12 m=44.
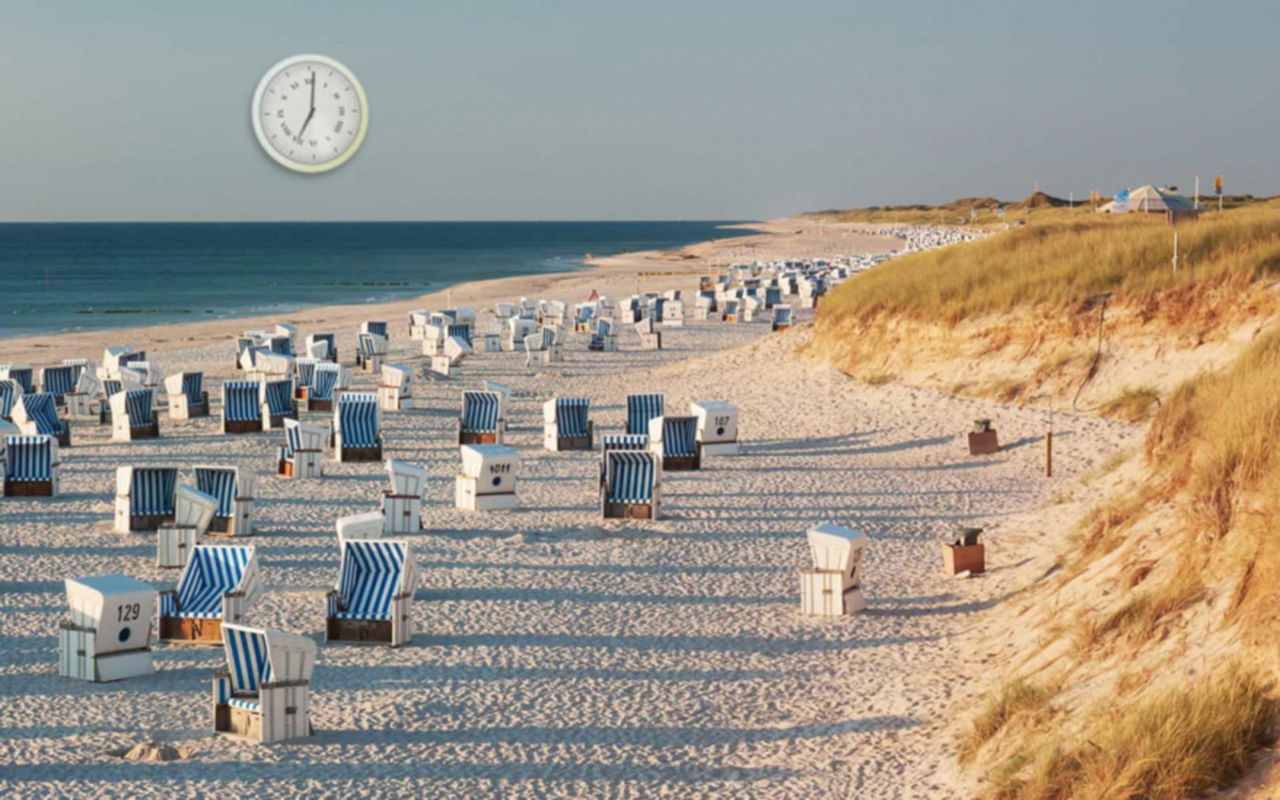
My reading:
h=7 m=1
